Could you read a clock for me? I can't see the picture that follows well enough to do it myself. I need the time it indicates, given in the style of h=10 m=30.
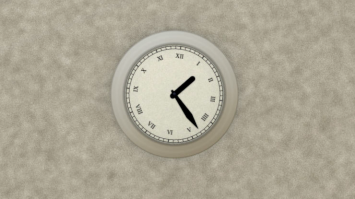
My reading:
h=1 m=23
